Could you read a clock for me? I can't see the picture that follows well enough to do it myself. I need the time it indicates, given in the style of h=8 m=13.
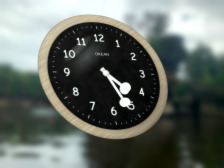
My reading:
h=4 m=26
